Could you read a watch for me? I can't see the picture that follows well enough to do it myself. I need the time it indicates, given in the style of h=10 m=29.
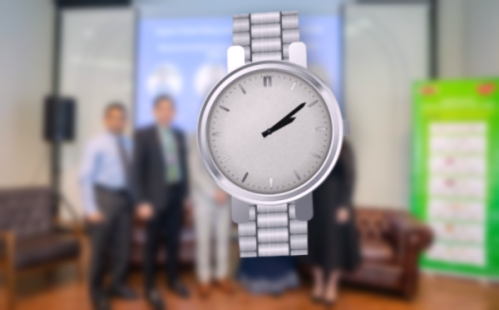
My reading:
h=2 m=9
